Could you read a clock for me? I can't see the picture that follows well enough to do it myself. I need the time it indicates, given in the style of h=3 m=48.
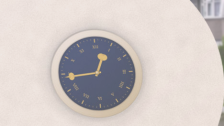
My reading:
h=12 m=44
